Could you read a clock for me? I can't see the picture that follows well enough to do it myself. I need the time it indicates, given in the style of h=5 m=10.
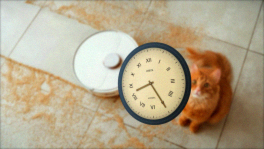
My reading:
h=8 m=25
